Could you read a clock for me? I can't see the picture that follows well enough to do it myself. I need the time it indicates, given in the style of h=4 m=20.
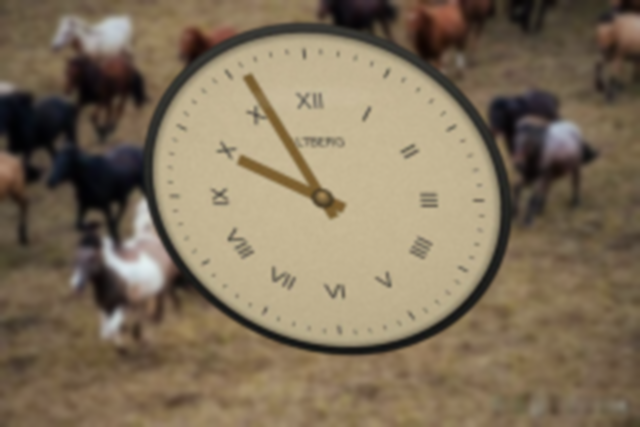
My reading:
h=9 m=56
